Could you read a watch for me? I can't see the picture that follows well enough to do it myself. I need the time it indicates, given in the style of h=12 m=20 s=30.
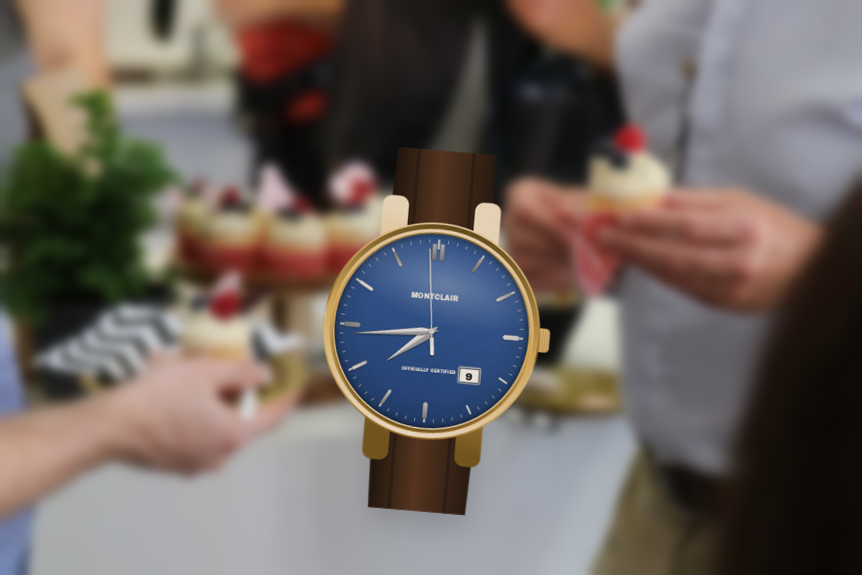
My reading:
h=7 m=43 s=59
